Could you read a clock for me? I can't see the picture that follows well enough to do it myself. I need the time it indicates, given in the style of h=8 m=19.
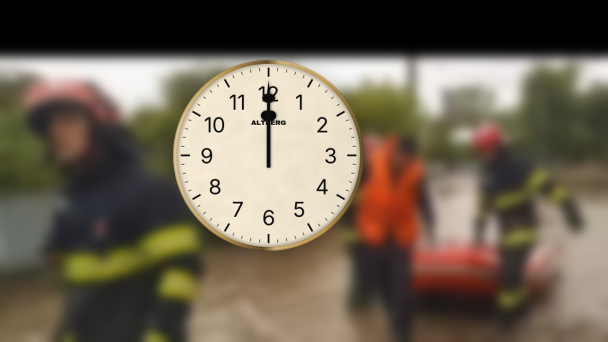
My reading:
h=12 m=0
